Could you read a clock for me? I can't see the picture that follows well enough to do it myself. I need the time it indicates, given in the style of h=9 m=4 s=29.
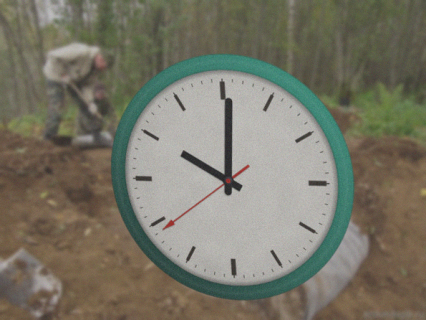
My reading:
h=10 m=0 s=39
